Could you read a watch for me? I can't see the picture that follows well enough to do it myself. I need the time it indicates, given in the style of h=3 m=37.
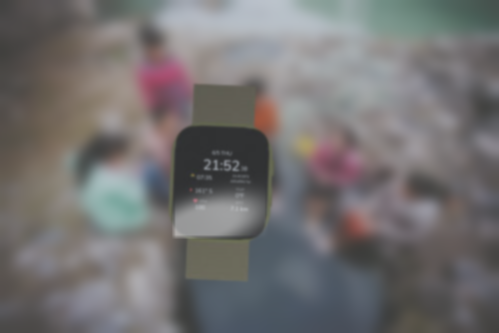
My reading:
h=21 m=52
